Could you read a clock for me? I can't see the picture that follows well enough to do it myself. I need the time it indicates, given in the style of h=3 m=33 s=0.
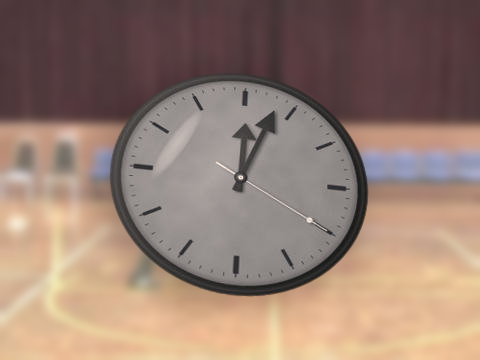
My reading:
h=12 m=3 s=20
